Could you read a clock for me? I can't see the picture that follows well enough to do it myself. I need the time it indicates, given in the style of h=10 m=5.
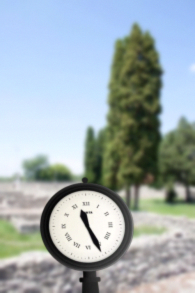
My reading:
h=11 m=26
